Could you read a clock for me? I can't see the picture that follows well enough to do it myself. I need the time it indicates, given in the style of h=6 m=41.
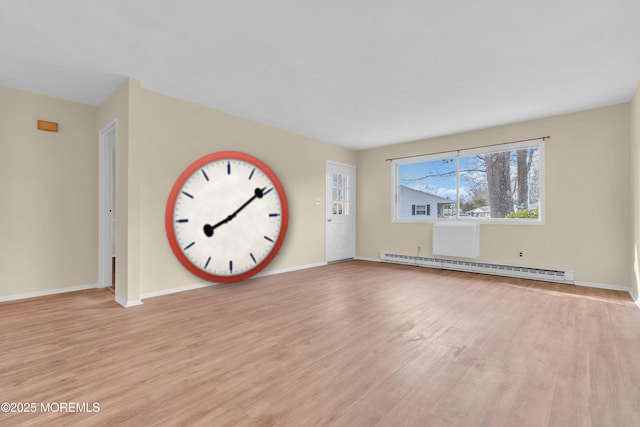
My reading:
h=8 m=9
